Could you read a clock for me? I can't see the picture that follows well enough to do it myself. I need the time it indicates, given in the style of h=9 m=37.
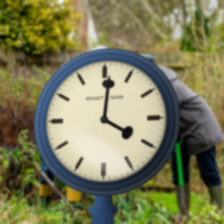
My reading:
h=4 m=1
